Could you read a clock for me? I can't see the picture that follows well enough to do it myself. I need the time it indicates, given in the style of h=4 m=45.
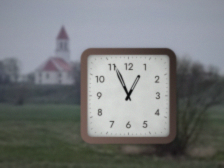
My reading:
h=12 m=56
